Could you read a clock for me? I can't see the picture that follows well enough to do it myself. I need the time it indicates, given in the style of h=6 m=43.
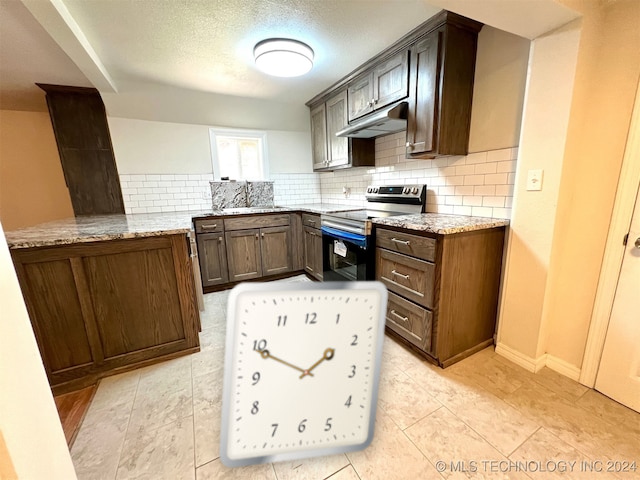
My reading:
h=1 m=49
